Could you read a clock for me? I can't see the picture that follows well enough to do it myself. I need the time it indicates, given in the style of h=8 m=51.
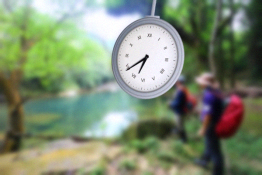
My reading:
h=6 m=39
